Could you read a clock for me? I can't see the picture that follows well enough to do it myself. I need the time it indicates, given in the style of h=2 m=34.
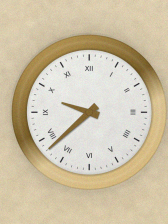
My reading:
h=9 m=38
